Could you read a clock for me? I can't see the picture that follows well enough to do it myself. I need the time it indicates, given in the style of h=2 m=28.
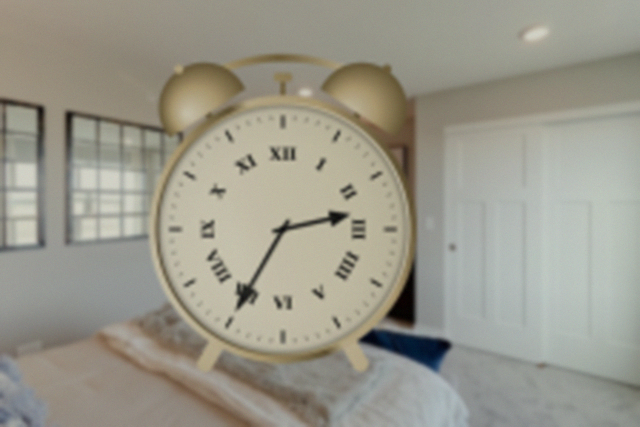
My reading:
h=2 m=35
